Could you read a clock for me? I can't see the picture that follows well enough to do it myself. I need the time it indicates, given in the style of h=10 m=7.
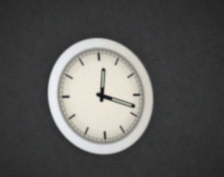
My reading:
h=12 m=18
